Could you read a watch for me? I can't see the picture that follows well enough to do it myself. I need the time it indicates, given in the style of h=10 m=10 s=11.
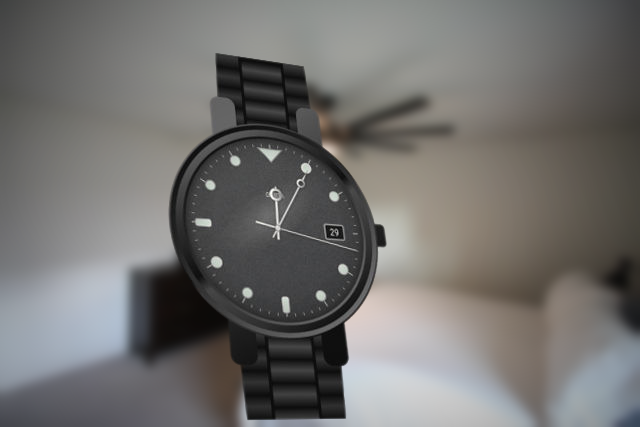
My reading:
h=12 m=5 s=17
